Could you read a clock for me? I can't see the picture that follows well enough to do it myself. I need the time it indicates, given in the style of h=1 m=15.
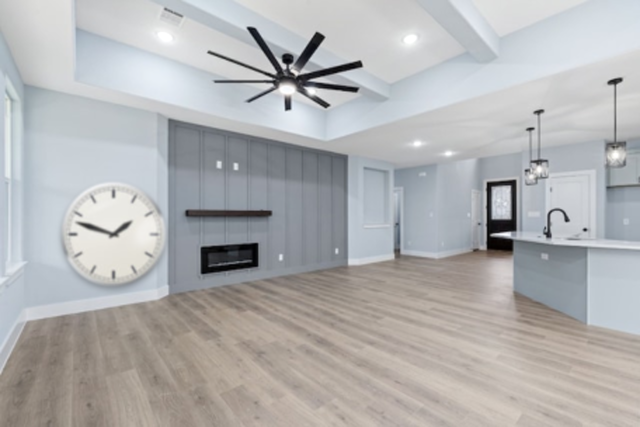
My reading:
h=1 m=48
